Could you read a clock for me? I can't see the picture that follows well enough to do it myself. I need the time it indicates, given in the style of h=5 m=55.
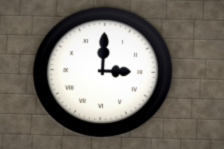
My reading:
h=3 m=0
